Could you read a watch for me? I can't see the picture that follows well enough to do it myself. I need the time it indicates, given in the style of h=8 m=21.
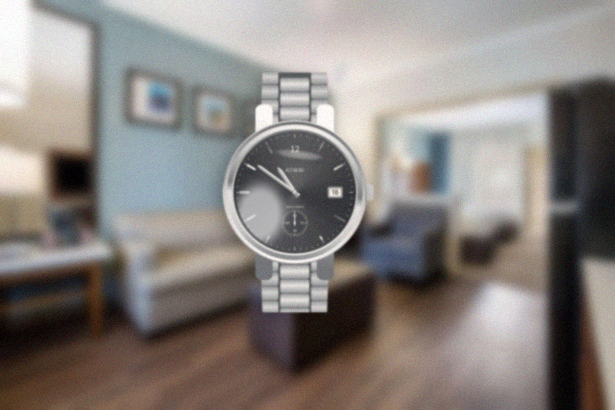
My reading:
h=10 m=51
